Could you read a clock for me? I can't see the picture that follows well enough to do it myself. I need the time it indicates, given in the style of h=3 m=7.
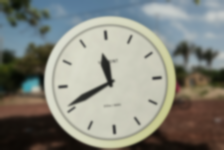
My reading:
h=11 m=41
